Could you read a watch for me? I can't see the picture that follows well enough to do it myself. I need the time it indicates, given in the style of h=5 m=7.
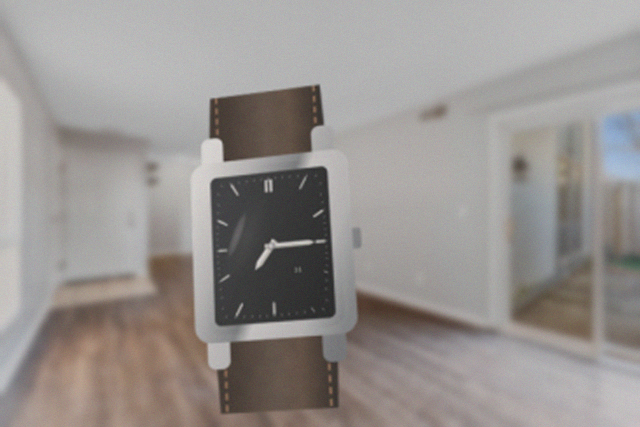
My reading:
h=7 m=15
